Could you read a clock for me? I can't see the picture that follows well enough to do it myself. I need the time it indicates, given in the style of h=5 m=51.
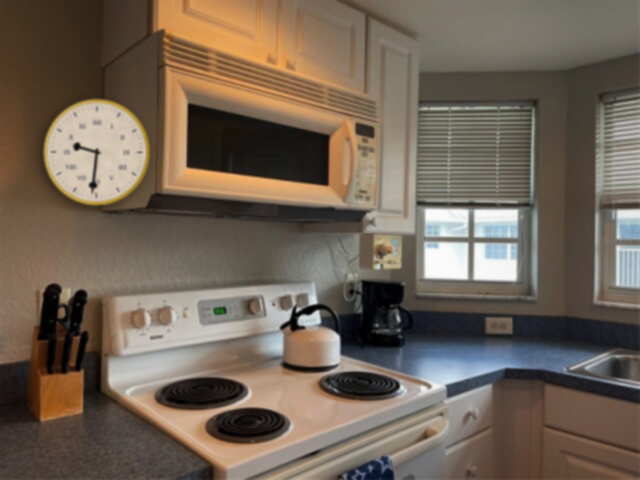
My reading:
h=9 m=31
